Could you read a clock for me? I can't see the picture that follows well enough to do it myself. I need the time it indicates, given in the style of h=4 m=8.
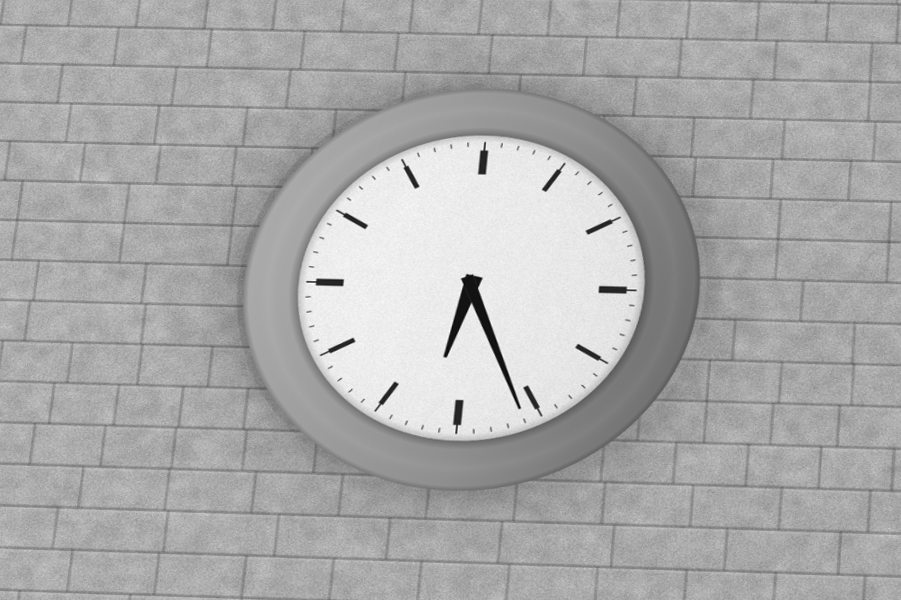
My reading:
h=6 m=26
